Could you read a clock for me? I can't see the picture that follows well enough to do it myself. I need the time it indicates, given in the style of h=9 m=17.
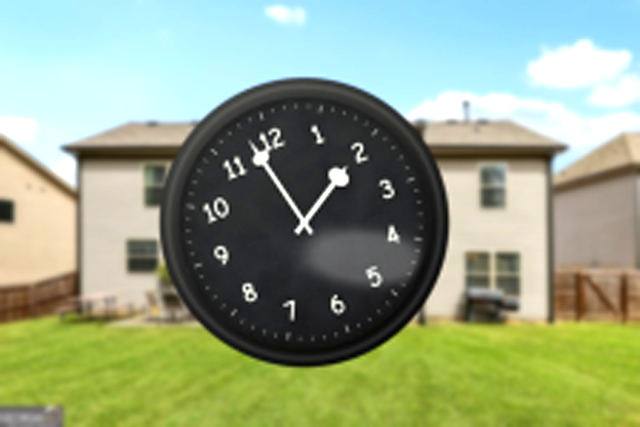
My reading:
h=1 m=58
